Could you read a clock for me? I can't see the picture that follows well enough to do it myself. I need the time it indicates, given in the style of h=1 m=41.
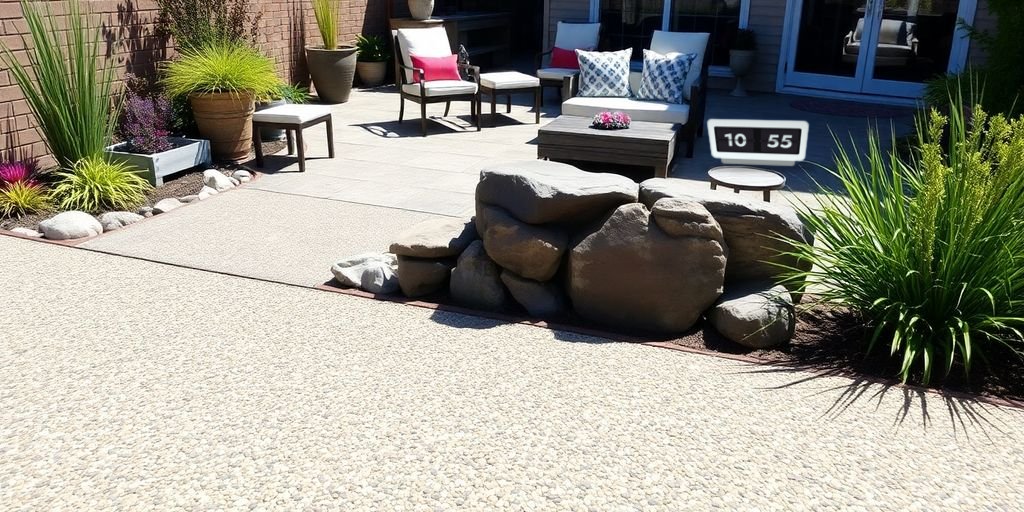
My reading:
h=10 m=55
